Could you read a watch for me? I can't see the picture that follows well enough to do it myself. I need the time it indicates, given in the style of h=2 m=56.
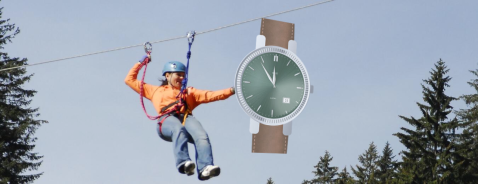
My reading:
h=11 m=54
